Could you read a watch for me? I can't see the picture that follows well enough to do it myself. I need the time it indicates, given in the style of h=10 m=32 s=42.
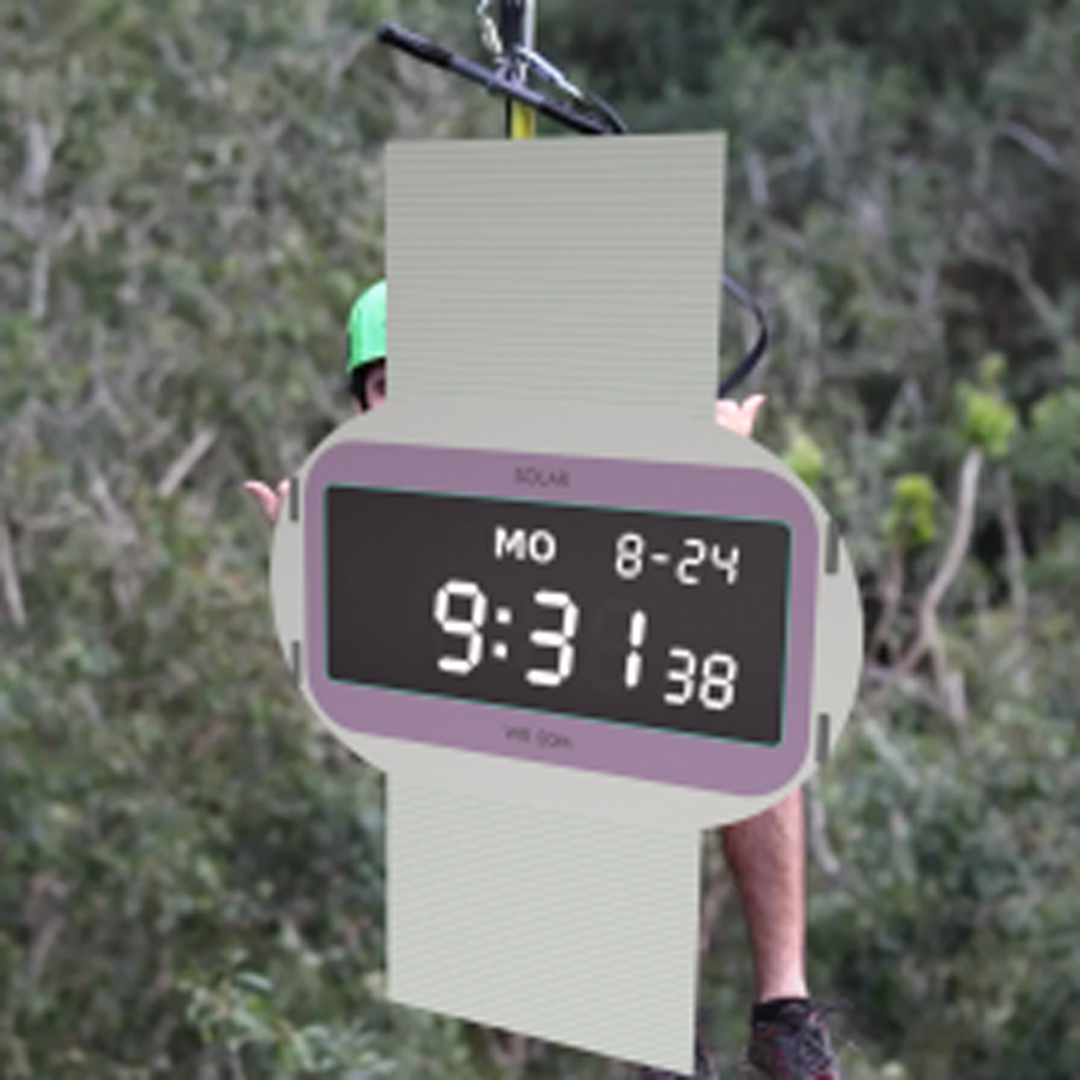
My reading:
h=9 m=31 s=38
